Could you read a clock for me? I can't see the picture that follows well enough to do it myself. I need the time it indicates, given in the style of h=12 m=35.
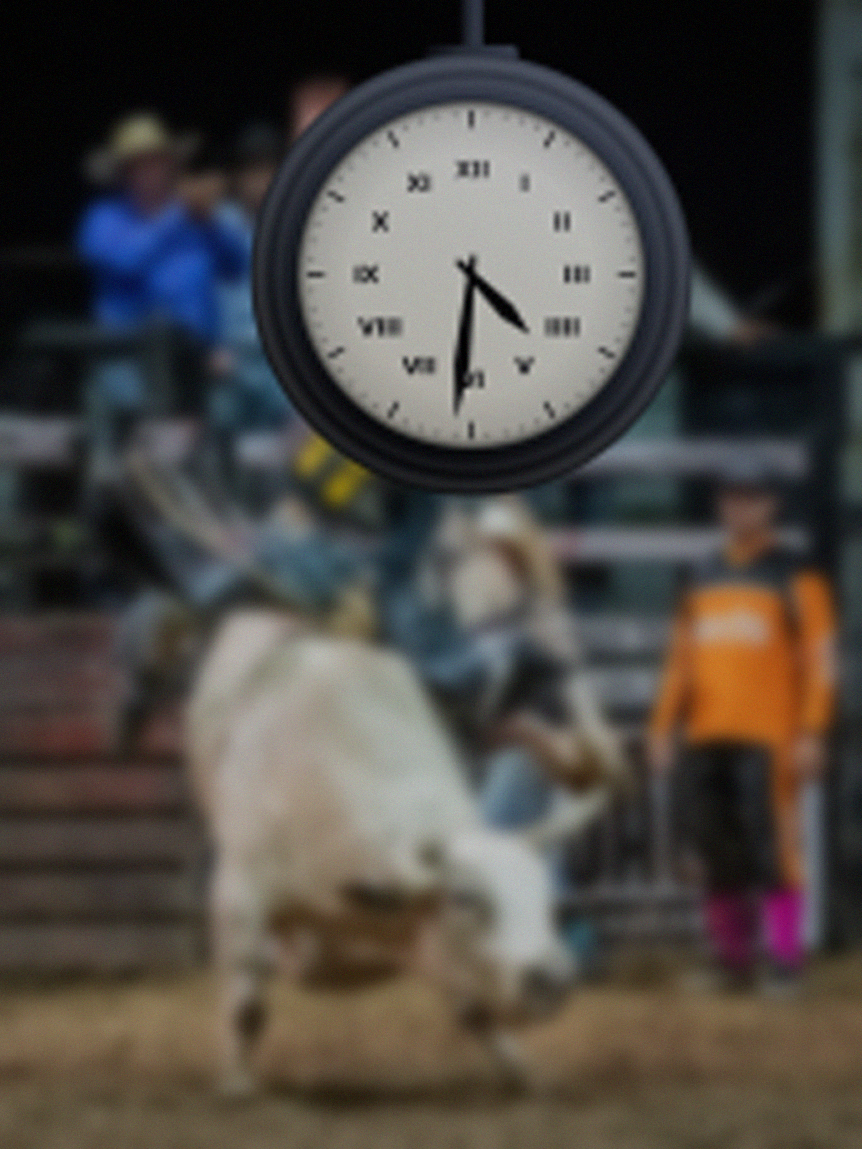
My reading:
h=4 m=31
